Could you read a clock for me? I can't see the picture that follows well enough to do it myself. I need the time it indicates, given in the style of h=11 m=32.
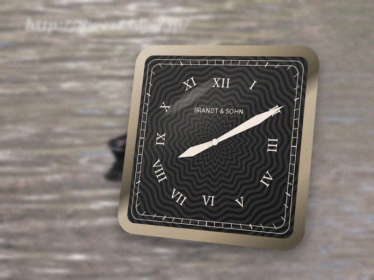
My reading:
h=8 m=10
